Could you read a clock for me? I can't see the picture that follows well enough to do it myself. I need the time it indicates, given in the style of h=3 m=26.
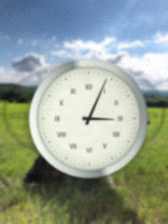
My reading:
h=3 m=4
